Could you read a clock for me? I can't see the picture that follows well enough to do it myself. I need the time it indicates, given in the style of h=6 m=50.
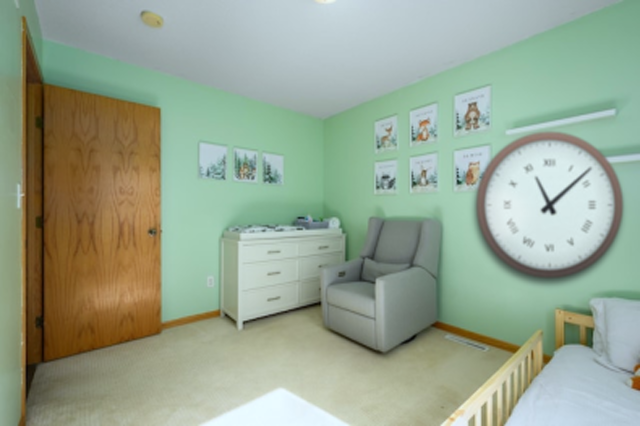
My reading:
h=11 m=8
